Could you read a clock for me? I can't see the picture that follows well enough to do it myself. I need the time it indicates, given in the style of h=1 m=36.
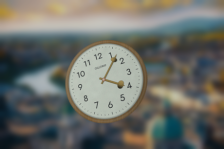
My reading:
h=4 m=7
